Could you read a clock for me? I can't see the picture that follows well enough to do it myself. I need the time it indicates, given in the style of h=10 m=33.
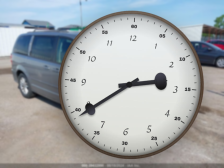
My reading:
h=2 m=39
